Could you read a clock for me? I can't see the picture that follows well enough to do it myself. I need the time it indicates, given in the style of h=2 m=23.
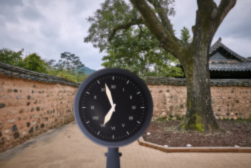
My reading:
h=6 m=57
